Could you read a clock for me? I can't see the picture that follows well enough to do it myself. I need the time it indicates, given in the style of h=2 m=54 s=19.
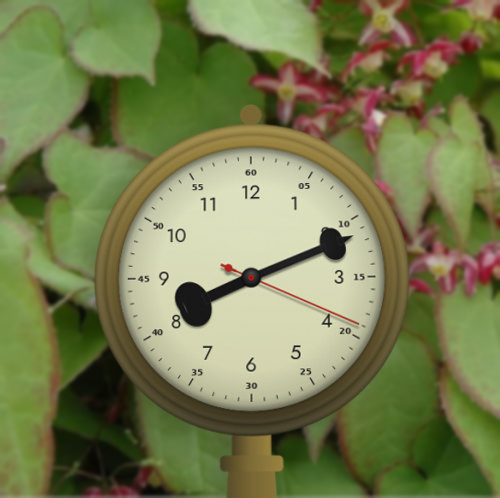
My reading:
h=8 m=11 s=19
